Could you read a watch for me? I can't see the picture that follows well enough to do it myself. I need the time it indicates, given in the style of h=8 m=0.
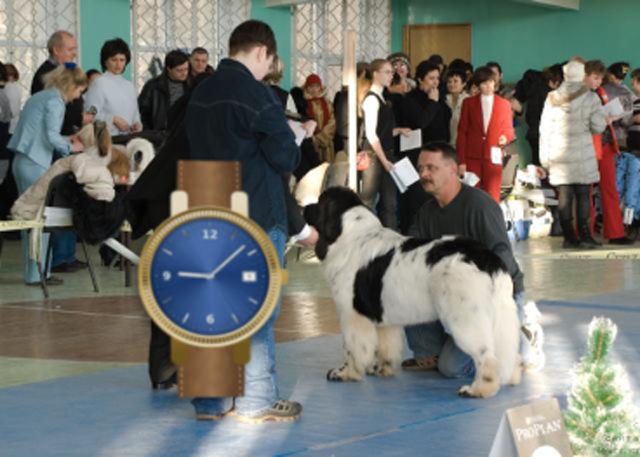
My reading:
h=9 m=8
